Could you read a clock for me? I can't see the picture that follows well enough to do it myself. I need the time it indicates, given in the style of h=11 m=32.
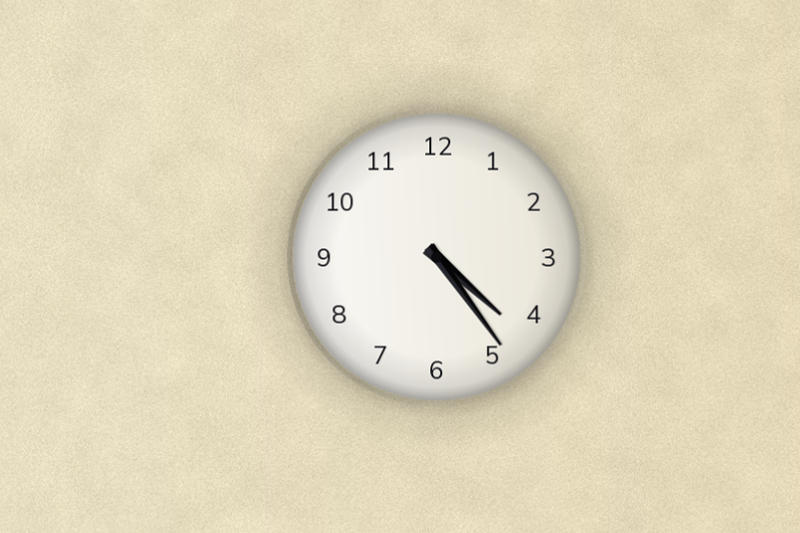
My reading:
h=4 m=24
